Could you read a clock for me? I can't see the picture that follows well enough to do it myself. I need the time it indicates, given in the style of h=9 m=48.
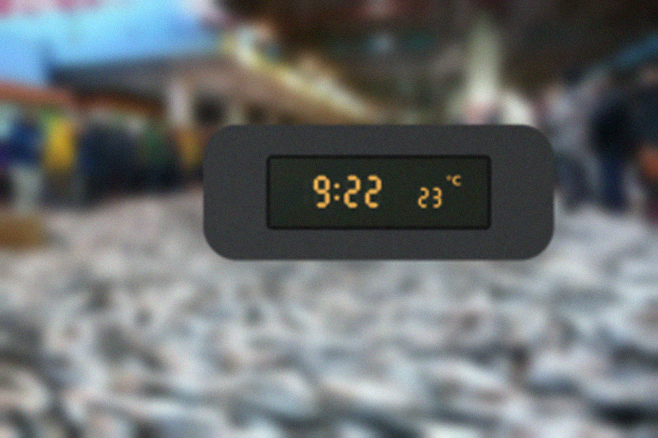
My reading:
h=9 m=22
